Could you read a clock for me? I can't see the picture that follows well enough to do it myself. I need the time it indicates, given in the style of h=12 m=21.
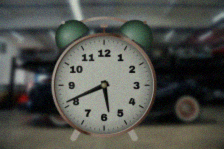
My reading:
h=5 m=41
